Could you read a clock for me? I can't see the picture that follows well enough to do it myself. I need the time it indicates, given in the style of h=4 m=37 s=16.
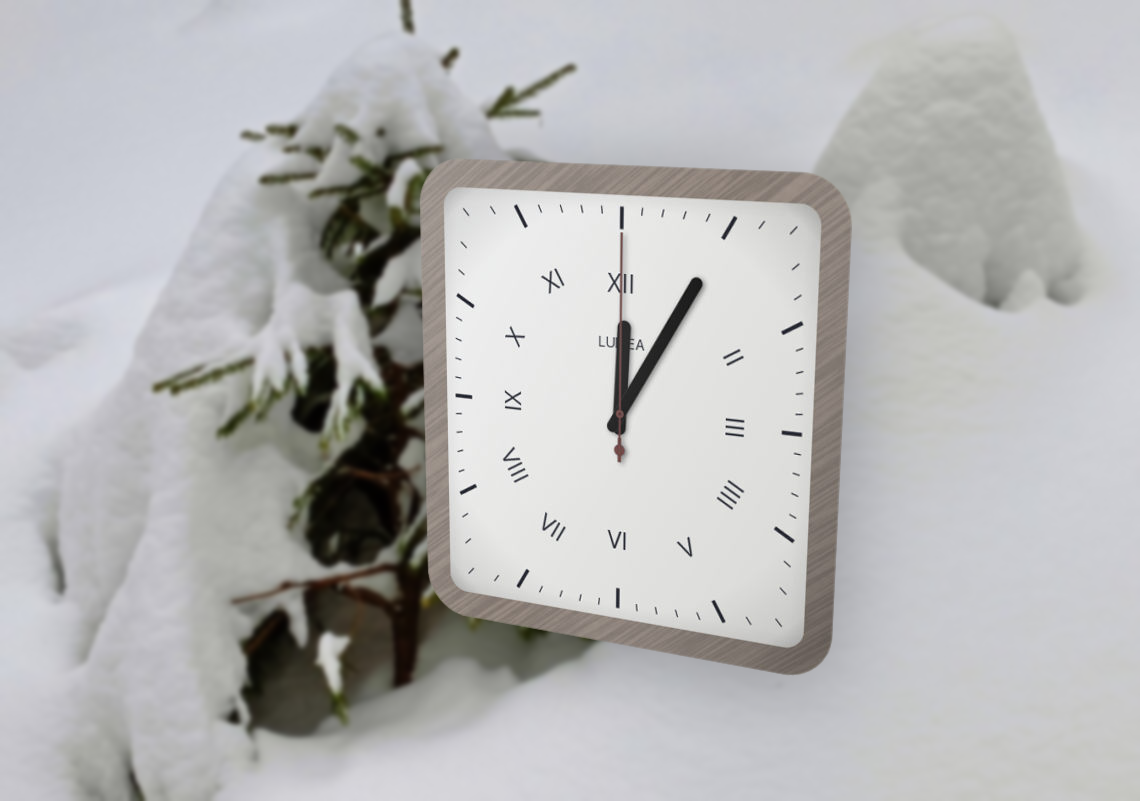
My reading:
h=12 m=5 s=0
